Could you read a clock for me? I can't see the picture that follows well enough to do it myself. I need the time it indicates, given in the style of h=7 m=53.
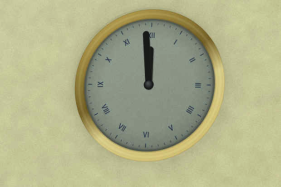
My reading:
h=11 m=59
